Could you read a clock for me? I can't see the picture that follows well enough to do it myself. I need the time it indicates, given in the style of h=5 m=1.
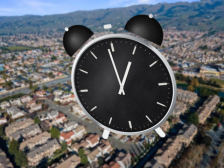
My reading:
h=12 m=59
